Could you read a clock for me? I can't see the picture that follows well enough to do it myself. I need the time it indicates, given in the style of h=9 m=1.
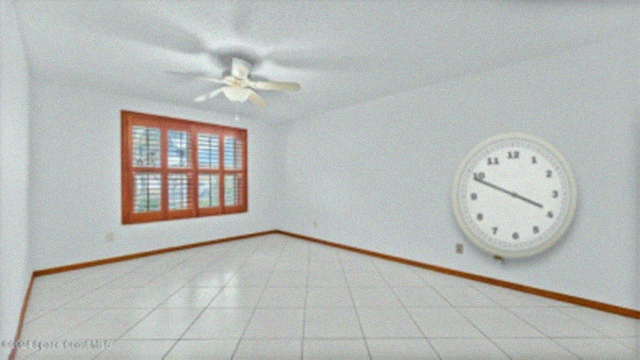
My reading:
h=3 m=49
